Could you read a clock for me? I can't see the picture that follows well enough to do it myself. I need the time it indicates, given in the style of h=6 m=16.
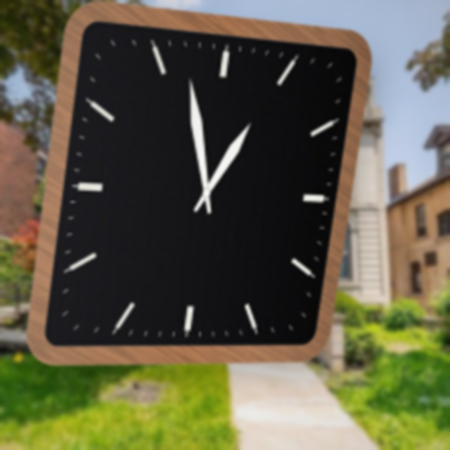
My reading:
h=12 m=57
